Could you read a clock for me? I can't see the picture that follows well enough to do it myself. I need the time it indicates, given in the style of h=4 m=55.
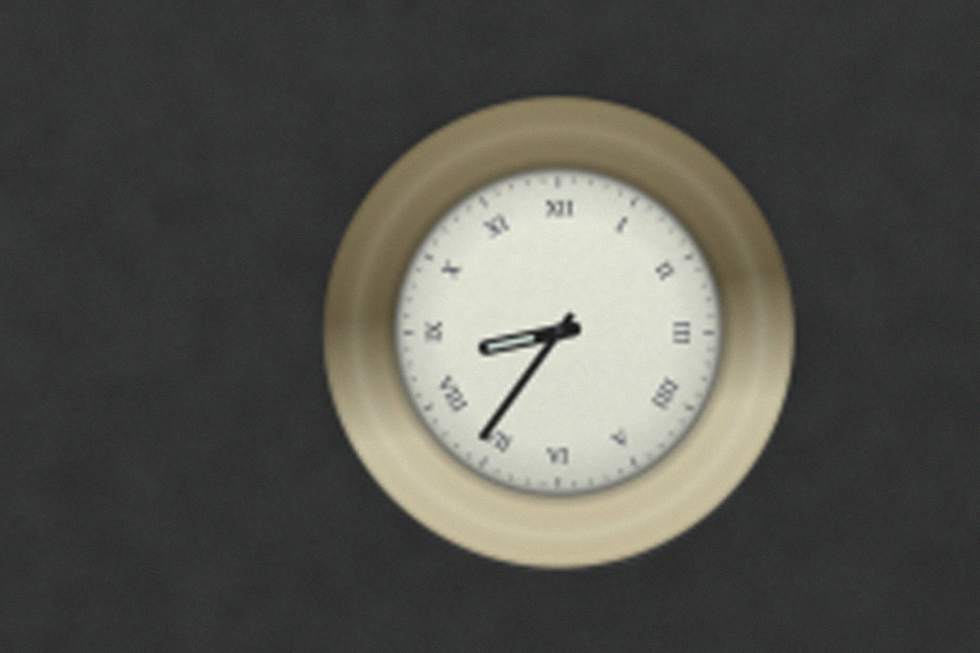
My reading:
h=8 m=36
